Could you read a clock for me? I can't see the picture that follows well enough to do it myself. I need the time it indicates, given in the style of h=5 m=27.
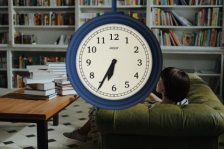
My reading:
h=6 m=35
